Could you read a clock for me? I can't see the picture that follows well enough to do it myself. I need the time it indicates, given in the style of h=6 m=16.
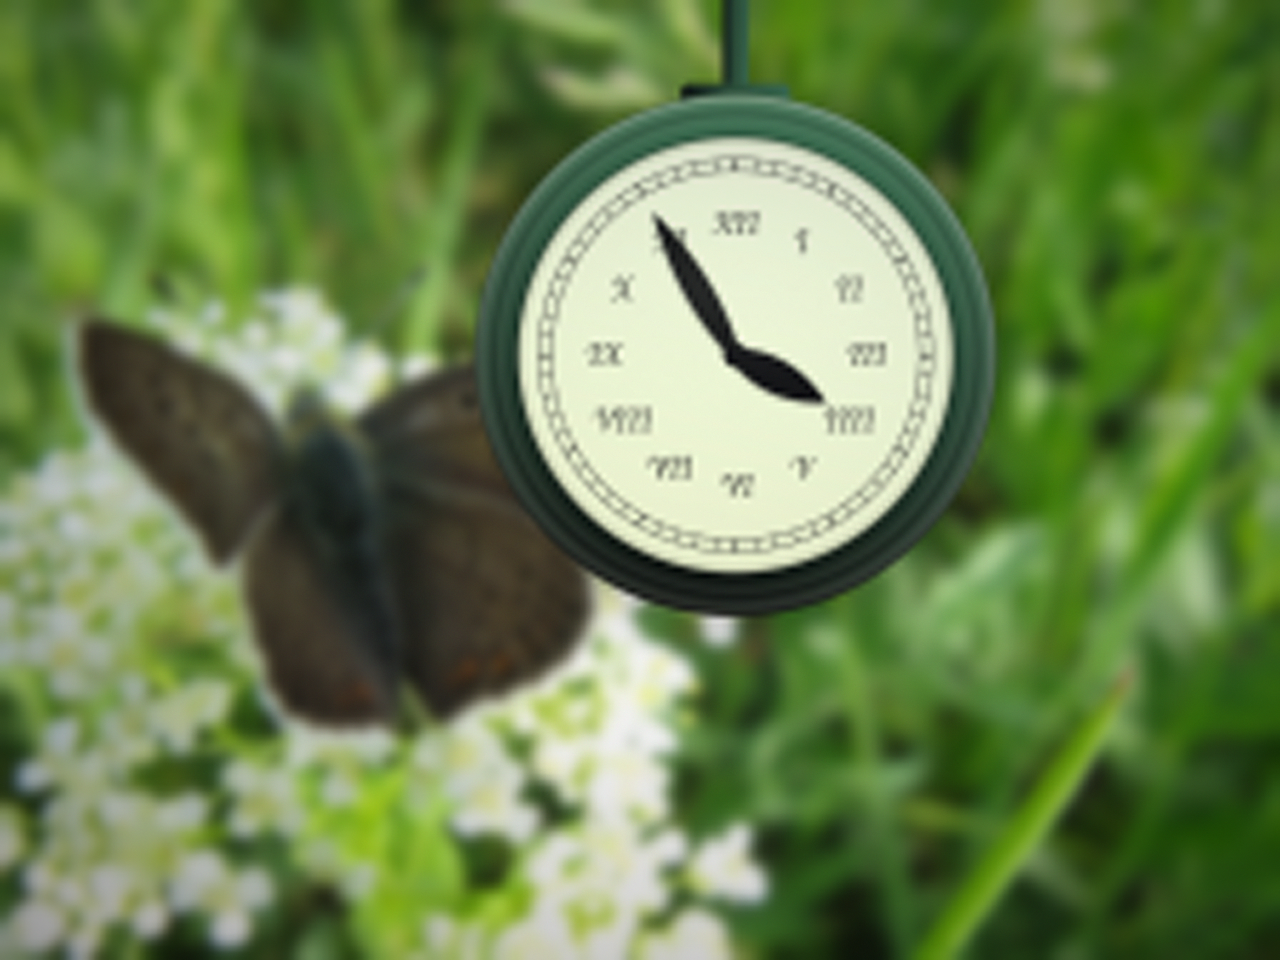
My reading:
h=3 m=55
